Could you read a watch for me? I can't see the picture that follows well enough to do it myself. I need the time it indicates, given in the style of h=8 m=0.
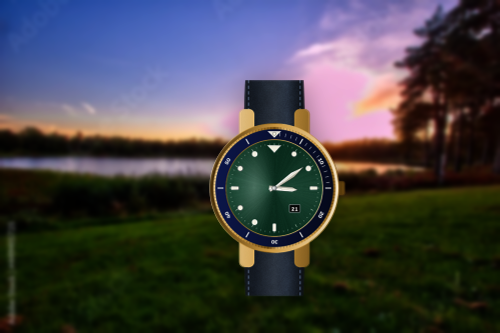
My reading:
h=3 m=9
